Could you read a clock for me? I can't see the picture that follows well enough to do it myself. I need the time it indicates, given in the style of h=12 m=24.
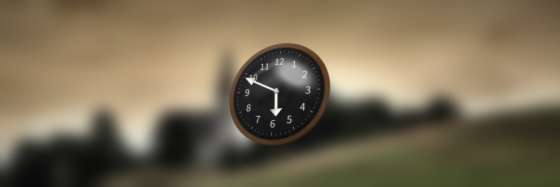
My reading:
h=5 m=49
